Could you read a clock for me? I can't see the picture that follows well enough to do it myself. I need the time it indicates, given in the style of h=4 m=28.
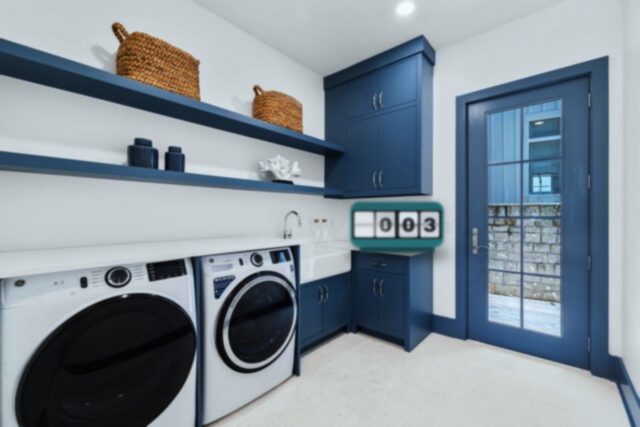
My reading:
h=0 m=3
